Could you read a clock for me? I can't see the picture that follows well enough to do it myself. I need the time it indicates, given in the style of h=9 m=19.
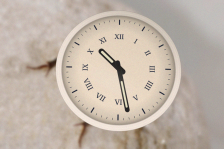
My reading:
h=10 m=28
